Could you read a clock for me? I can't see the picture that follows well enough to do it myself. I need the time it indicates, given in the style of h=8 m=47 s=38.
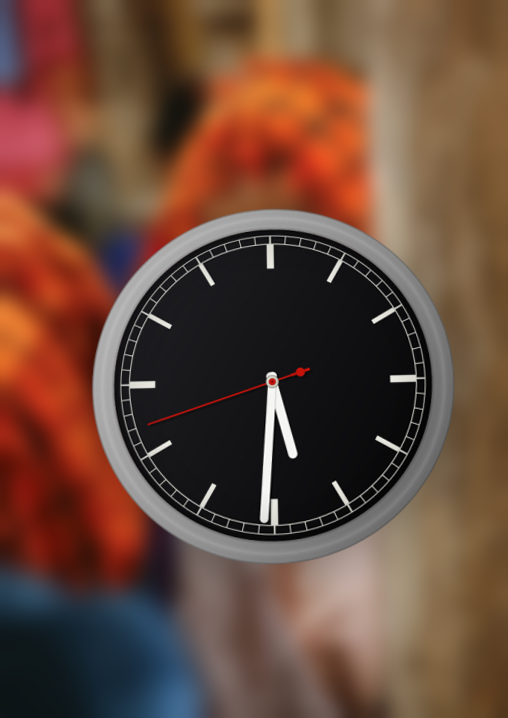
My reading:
h=5 m=30 s=42
